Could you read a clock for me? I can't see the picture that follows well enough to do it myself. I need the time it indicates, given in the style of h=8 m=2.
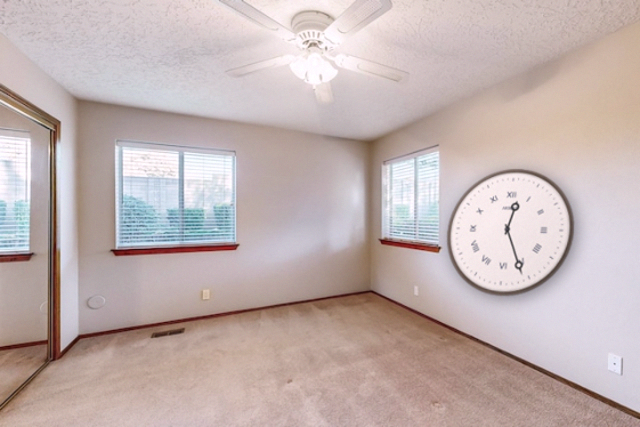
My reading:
h=12 m=26
